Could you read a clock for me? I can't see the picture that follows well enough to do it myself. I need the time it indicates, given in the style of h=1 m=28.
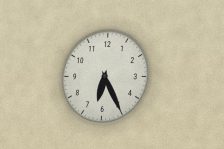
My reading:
h=6 m=25
